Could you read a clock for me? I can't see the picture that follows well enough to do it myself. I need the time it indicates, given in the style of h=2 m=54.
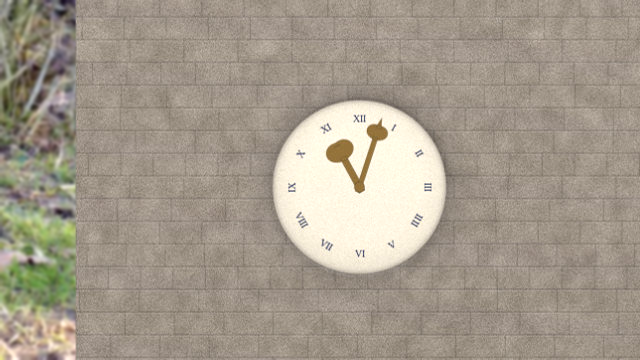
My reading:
h=11 m=3
